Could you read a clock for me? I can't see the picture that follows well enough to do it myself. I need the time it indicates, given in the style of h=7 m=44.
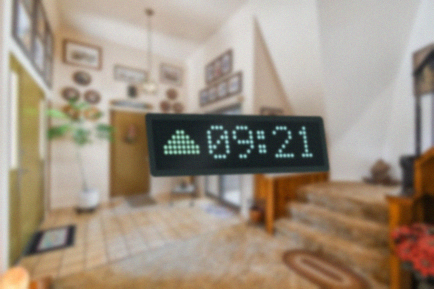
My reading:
h=9 m=21
